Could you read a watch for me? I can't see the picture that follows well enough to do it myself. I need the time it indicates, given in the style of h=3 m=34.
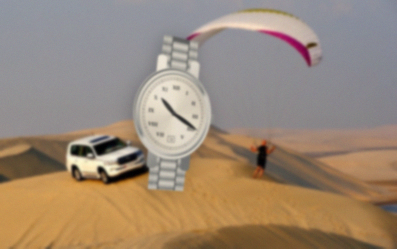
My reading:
h=10 m=19
